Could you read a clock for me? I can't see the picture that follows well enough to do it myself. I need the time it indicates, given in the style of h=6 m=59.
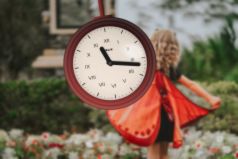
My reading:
h=11 m=17
